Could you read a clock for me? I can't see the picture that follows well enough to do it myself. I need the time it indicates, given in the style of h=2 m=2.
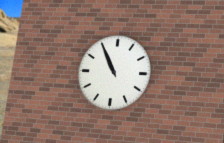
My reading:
h=10 m=55
